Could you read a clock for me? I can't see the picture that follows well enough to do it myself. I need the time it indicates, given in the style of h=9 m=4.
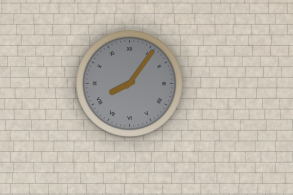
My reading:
h=8 m=6
